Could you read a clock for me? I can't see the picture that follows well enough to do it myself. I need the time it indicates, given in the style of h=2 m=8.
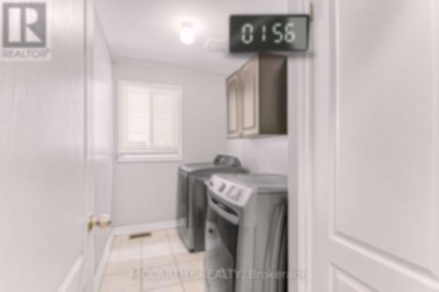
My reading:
h=1 m=56
